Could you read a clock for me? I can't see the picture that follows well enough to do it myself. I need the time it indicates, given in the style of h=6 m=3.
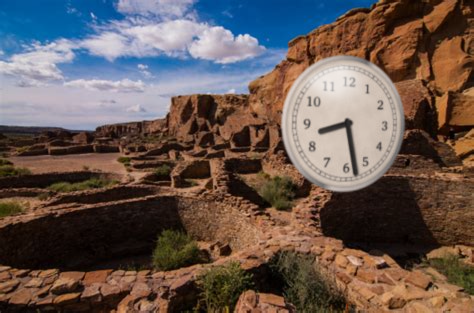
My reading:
h=8 m=28
